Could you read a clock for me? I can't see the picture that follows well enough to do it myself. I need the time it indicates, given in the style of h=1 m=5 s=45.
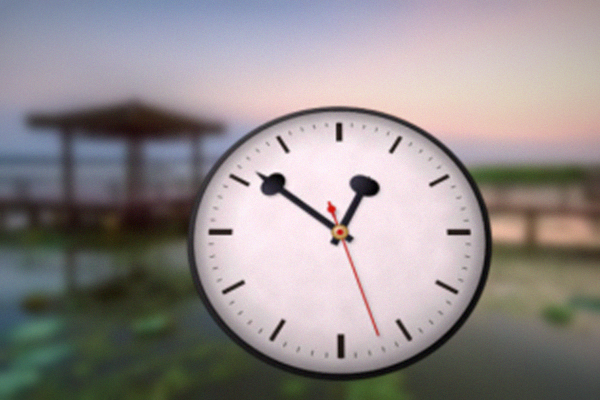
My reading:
h=12 m=51 s=27
